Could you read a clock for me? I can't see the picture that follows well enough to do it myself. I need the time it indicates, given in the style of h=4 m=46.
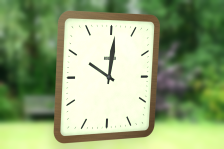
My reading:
h=10 m=1
